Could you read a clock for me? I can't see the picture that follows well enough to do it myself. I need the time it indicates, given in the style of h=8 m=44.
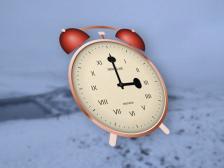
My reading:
h=3 m=0
